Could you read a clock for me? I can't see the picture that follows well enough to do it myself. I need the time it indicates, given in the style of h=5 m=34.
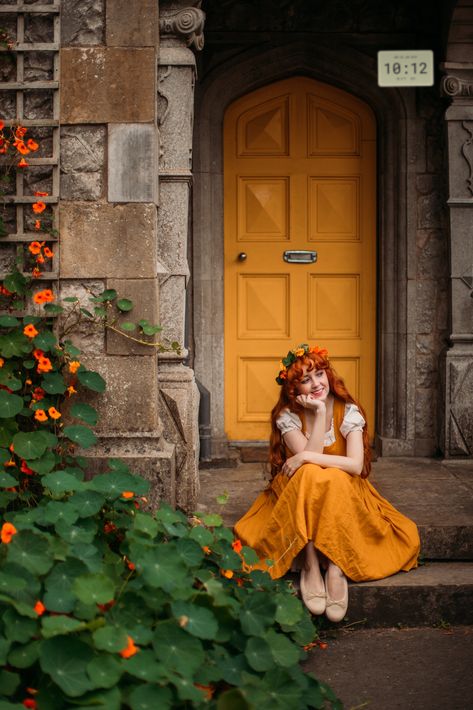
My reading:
h=10 m=12
